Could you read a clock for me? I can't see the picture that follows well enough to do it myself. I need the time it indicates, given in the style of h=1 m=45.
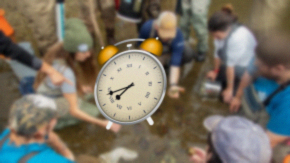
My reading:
h=7 m=43
